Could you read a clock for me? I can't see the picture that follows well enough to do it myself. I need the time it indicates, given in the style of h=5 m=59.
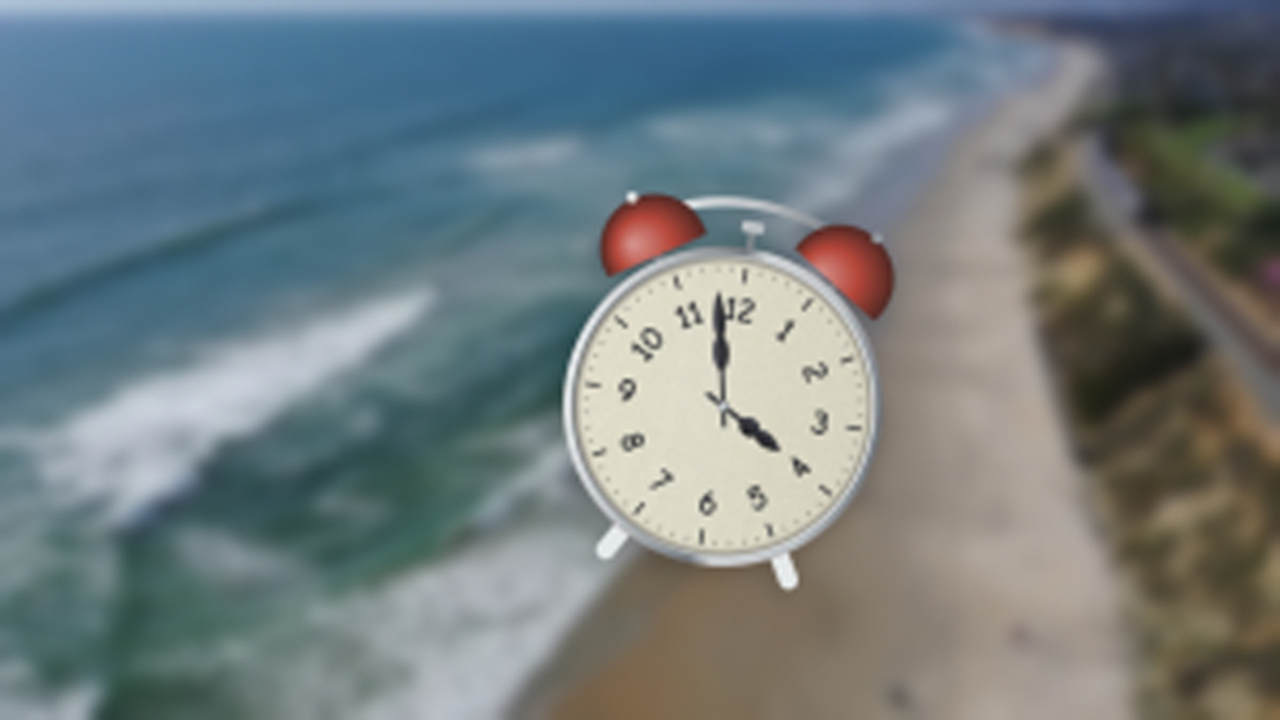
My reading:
h=3 m=58
